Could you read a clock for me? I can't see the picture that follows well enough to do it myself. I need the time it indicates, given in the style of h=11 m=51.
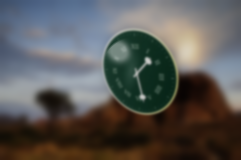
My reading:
h=1 m=28
